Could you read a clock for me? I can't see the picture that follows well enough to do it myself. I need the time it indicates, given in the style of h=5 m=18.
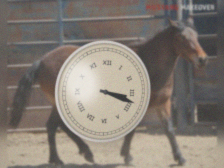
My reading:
h=3 m=18
